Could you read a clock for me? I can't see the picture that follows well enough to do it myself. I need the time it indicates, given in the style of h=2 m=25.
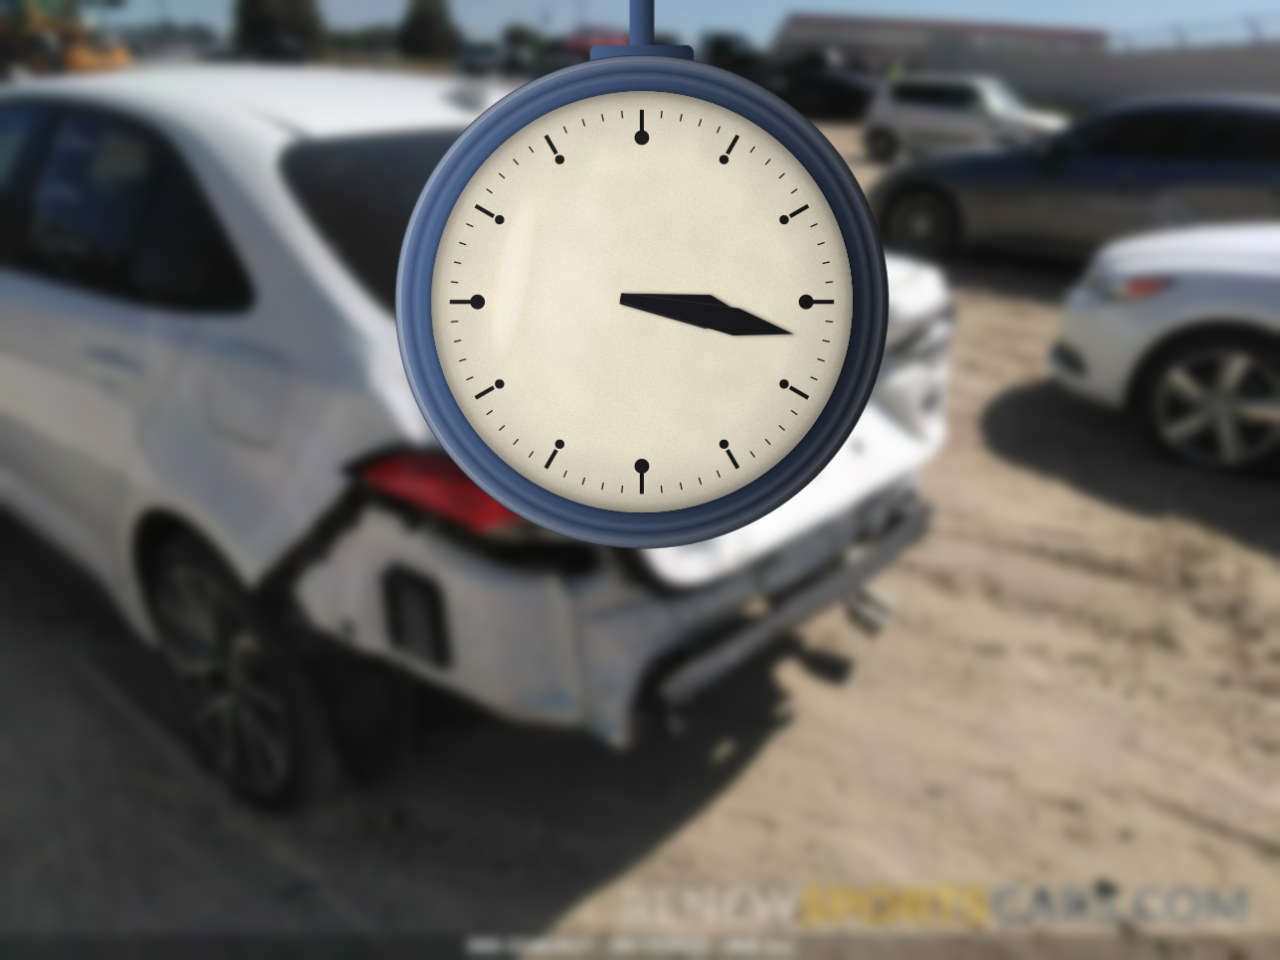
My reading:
h=3 m=17
